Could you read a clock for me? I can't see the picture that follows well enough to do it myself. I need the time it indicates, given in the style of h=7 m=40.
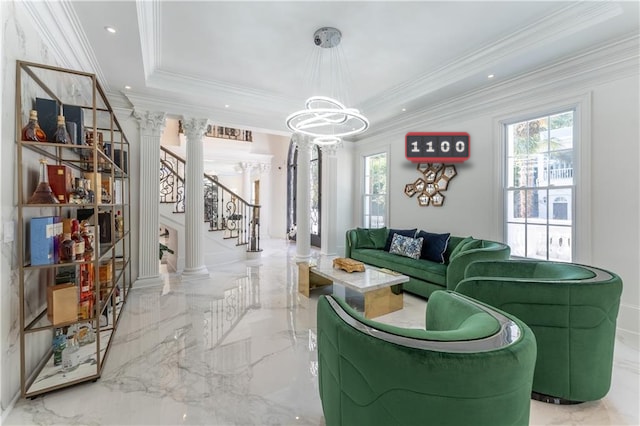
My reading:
h=11 m=0
